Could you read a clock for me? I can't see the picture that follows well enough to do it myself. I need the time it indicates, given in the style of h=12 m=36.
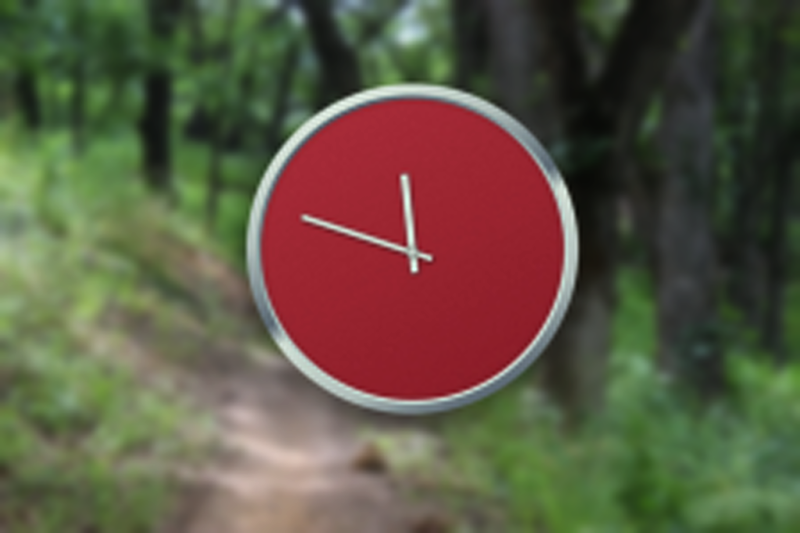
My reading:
h=11 m=48
